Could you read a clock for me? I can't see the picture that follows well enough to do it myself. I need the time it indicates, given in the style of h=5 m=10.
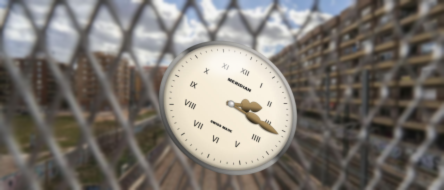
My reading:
h=2 m=16
